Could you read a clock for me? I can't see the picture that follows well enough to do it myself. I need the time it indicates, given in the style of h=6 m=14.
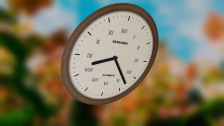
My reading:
h=8 m=23
